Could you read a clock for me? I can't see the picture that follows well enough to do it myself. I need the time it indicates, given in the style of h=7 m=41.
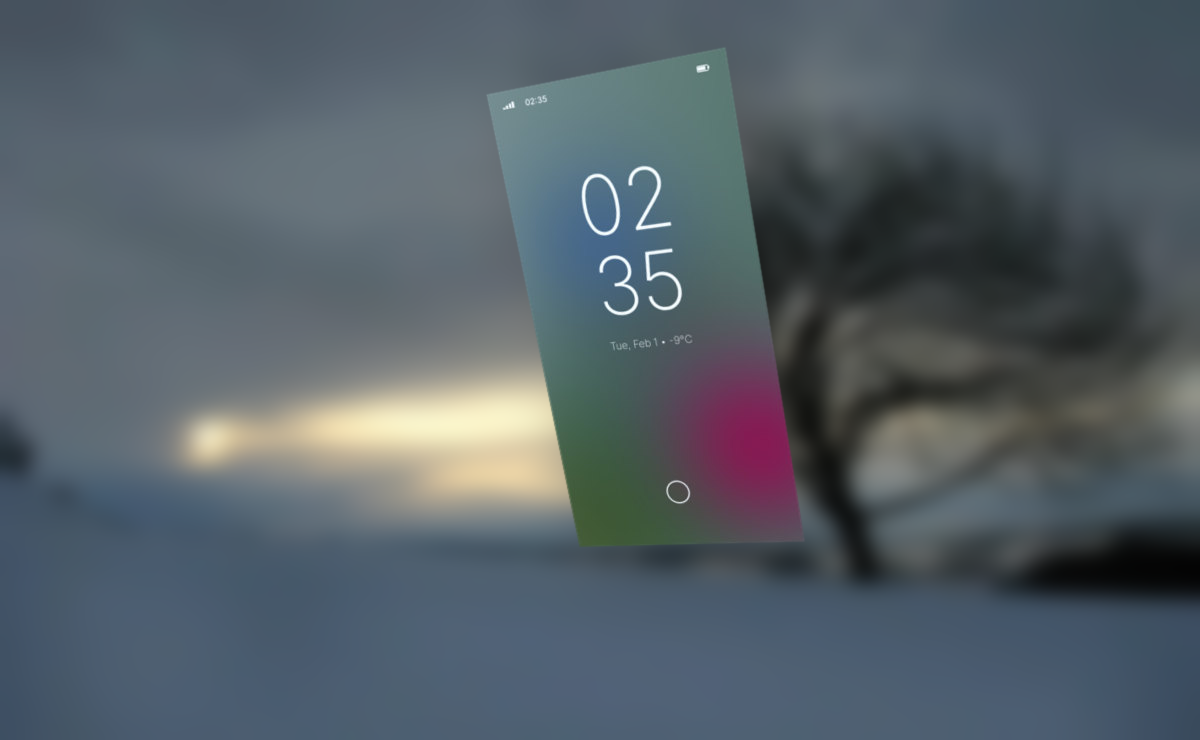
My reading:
h=2 m=35
